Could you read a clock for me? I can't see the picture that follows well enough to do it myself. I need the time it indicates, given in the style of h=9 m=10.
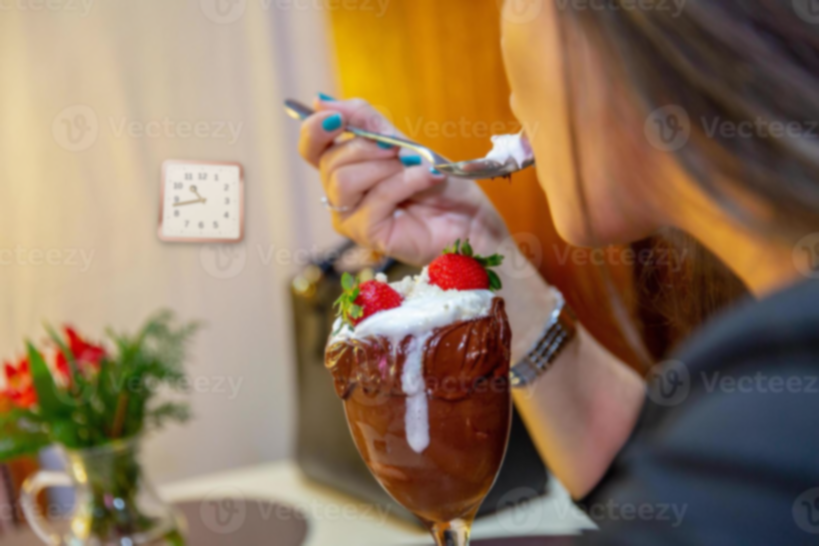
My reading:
h=10 m=43
